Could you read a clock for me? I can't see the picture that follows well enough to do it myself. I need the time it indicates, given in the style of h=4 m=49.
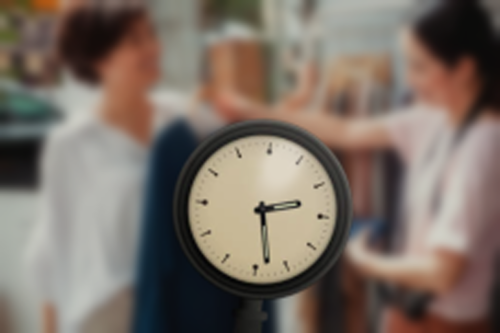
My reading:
h=2 m=28
